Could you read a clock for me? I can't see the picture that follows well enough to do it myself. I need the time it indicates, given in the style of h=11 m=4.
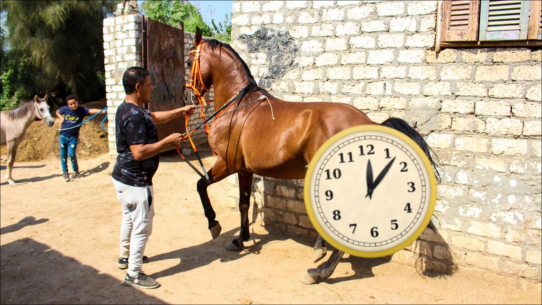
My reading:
h=12 m=7
